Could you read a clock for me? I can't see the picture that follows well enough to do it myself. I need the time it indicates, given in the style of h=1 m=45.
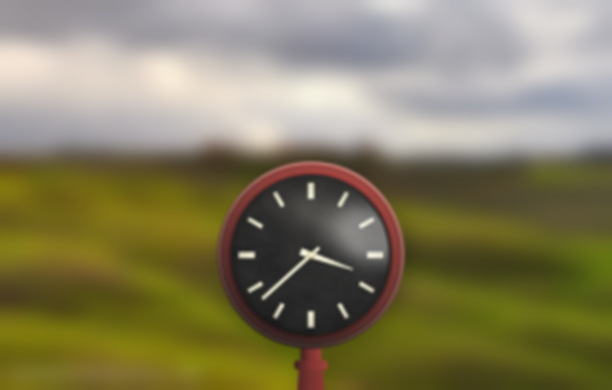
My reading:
h=3 m=38
